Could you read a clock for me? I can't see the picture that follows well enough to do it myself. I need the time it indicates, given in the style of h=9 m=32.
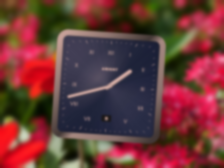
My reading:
h=1 m=42
